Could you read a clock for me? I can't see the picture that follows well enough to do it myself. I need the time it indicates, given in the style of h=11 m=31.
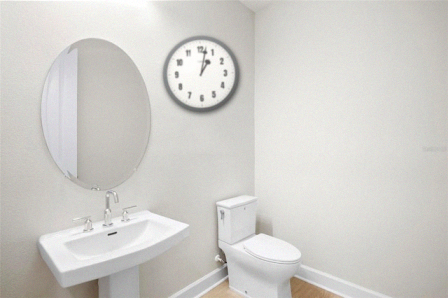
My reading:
h=1 m=2
